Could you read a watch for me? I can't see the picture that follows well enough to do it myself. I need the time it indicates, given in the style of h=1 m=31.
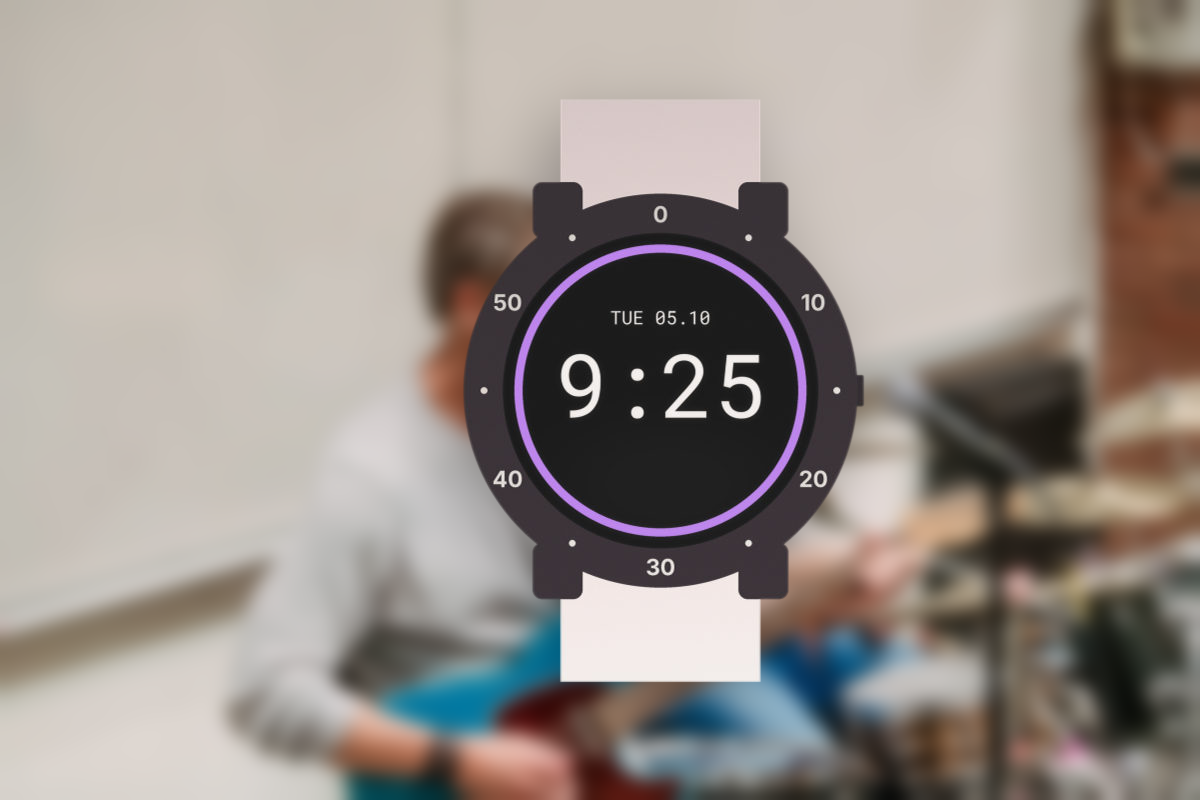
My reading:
h=9 m=25
